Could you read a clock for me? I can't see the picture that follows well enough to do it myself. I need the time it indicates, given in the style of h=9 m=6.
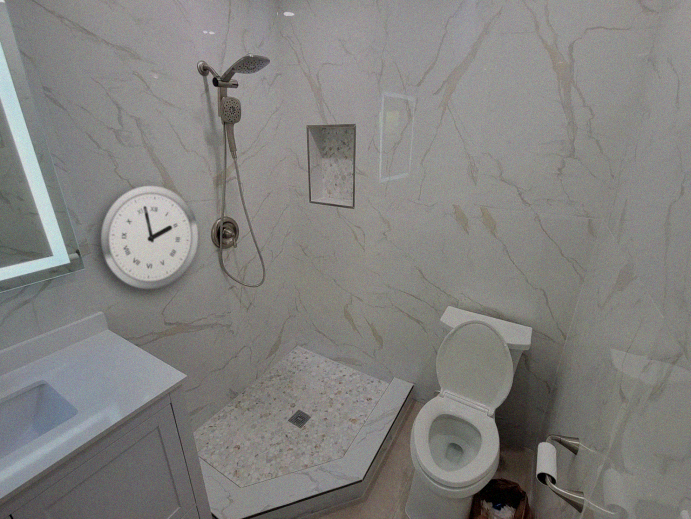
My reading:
h=1 m=57
